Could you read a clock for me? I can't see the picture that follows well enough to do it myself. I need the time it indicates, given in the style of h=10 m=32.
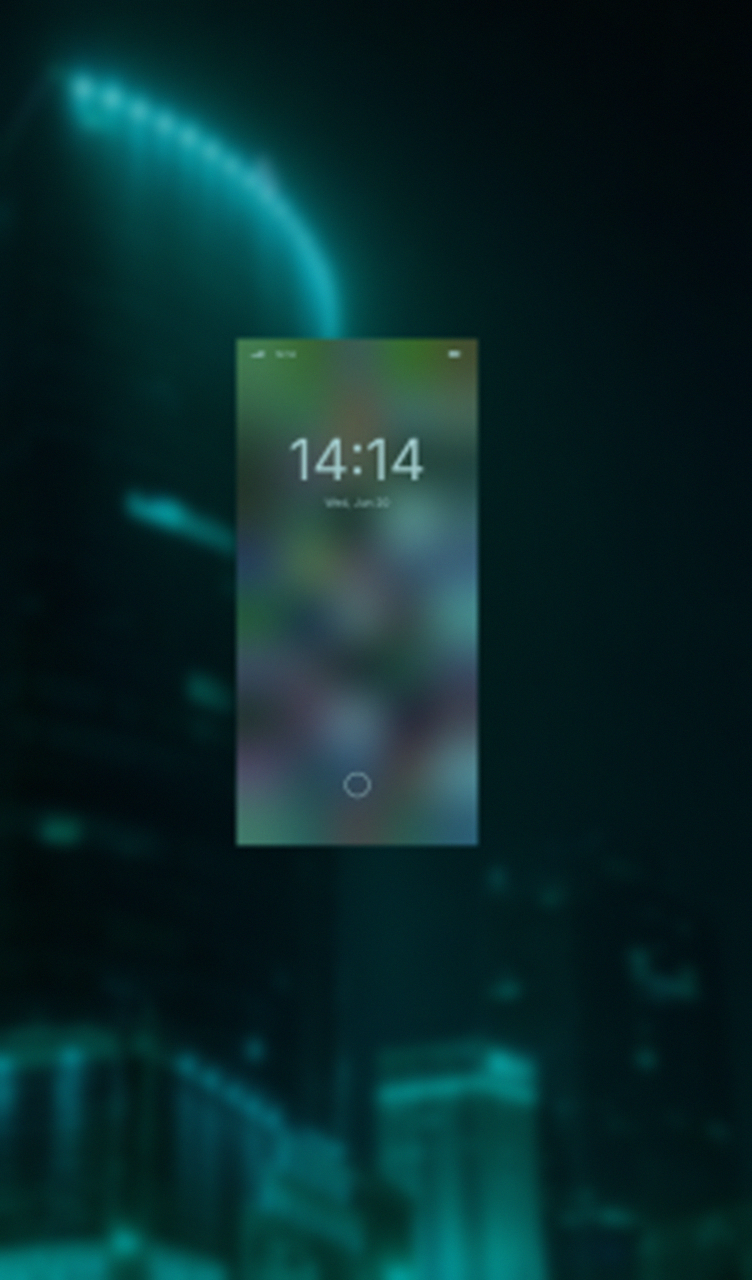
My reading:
h=14 m=14
